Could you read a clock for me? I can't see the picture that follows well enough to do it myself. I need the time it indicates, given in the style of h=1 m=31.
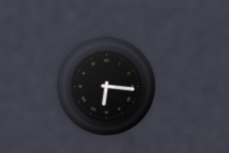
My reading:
h=6 m=16
